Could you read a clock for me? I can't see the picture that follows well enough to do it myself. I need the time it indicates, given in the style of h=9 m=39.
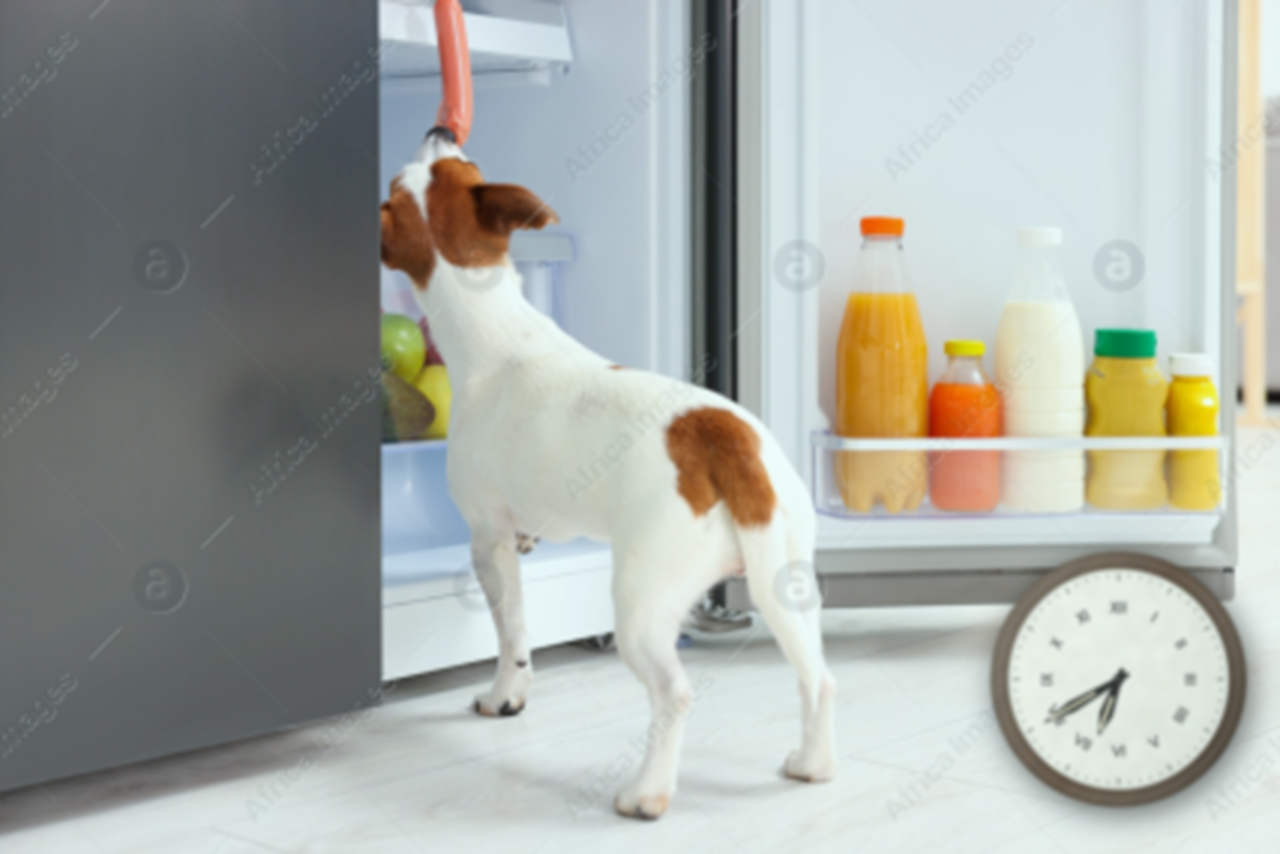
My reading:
h=6 m=40
